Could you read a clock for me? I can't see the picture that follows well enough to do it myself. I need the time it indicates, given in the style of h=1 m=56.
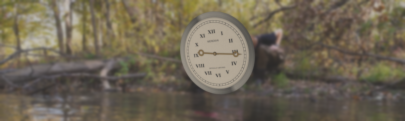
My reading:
h=9 m=16
